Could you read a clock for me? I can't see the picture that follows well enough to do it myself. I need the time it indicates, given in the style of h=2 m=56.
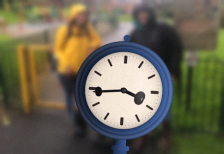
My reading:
h=3 m=44
